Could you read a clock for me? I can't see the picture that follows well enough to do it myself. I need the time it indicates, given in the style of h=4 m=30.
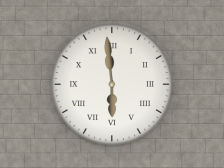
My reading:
h=5 m=59
